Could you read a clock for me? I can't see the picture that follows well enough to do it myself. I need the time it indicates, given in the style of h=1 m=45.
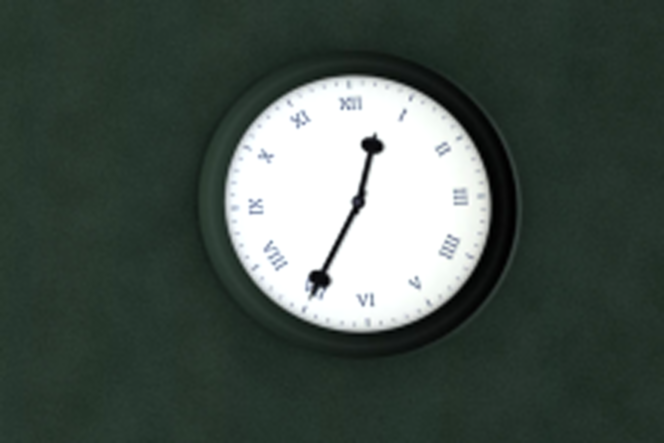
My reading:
h=12 m=35
